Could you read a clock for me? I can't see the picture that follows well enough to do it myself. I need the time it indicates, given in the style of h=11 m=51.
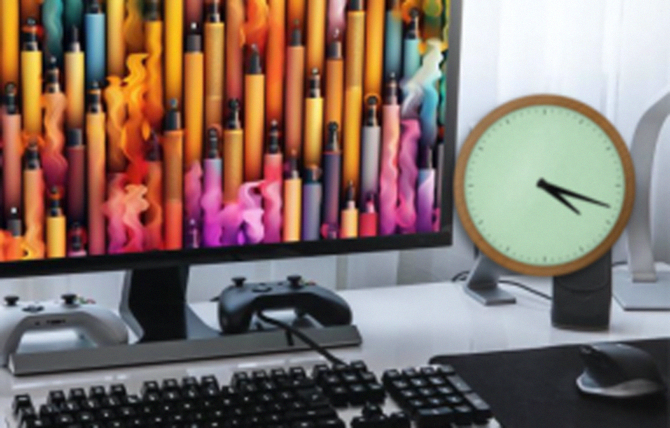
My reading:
h=4 m=18
